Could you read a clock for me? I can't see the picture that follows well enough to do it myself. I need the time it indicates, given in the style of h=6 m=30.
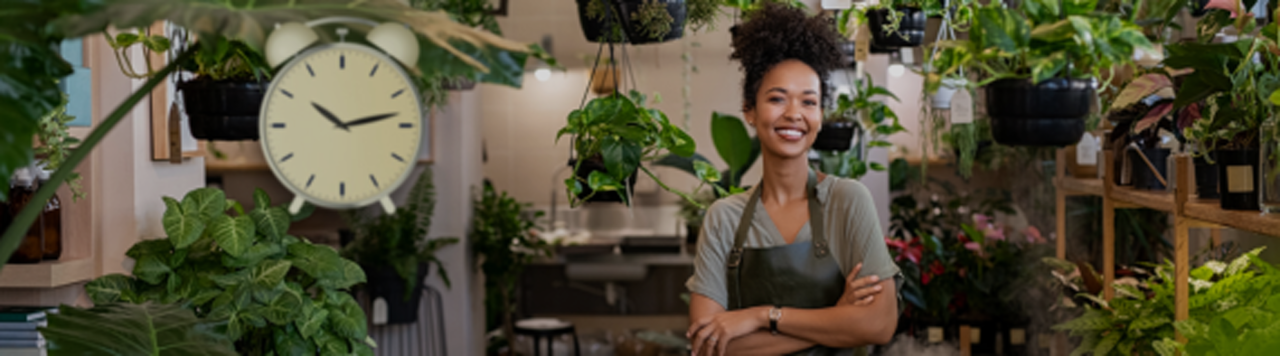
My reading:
h=10 m=13
